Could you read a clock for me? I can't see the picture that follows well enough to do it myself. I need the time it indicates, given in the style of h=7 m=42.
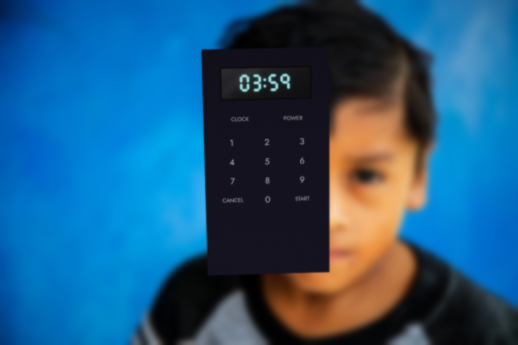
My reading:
h=3 m=59
